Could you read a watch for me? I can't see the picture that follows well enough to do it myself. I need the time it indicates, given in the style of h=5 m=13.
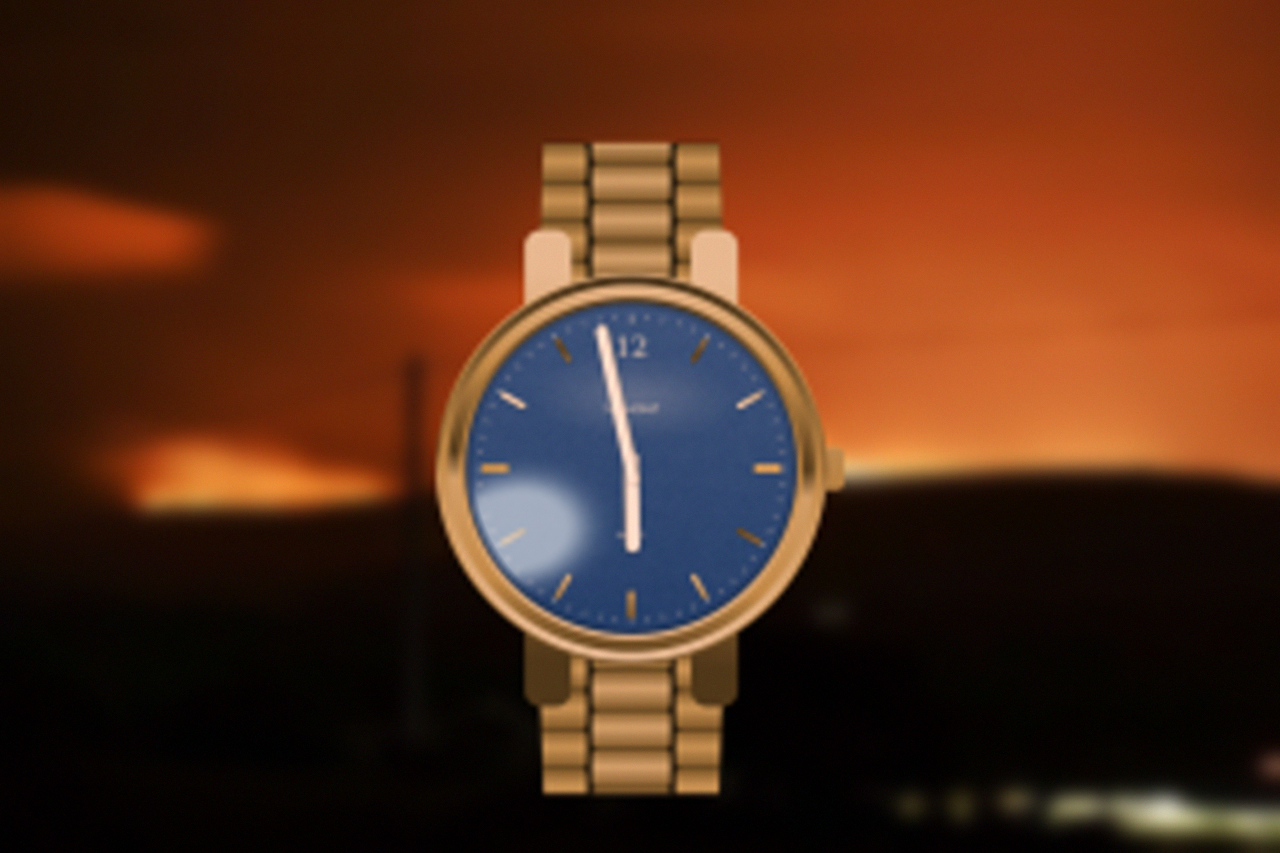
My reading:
h=5 m=58
